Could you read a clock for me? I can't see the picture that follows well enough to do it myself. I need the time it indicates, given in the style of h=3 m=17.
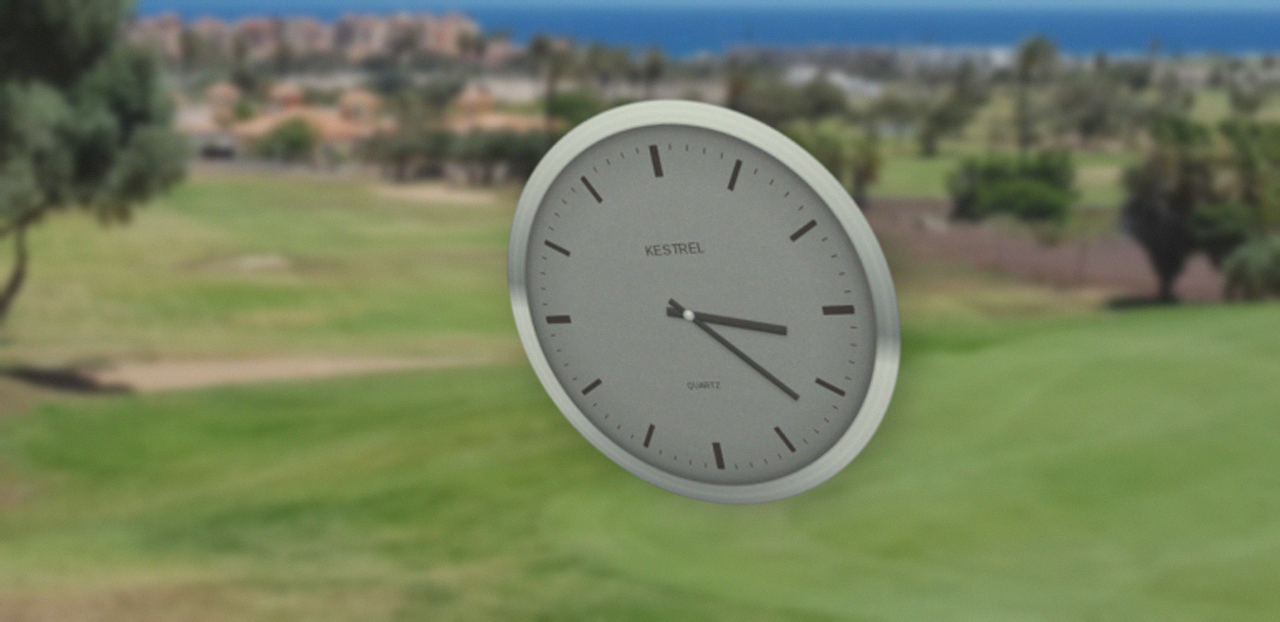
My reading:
h=3 m=22
